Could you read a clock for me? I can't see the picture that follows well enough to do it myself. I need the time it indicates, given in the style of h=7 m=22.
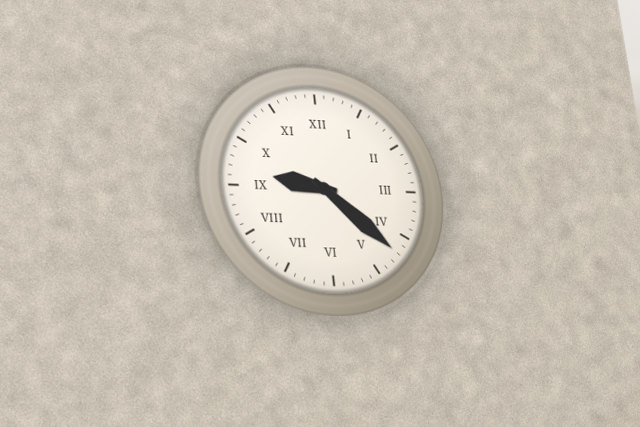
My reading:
h=9 m=22
